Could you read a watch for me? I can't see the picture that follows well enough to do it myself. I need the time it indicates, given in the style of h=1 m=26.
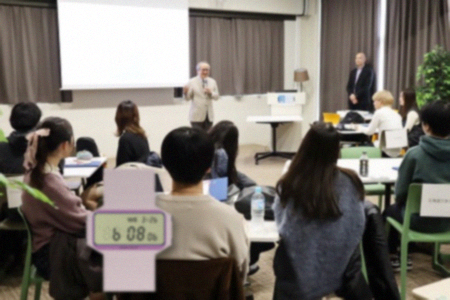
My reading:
h=6 m=8
